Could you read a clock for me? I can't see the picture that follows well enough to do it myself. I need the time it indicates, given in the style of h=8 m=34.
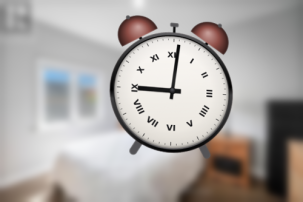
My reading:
h=9 m=1
